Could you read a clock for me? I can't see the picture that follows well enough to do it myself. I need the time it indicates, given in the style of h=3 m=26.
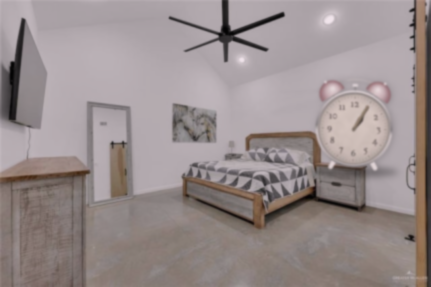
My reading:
h=1 m=5
